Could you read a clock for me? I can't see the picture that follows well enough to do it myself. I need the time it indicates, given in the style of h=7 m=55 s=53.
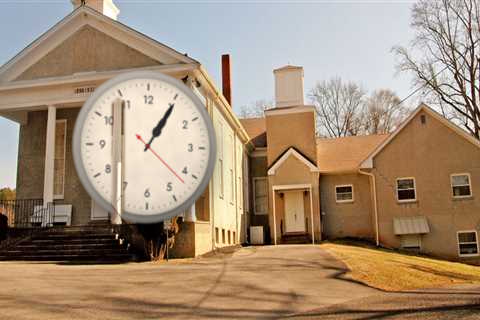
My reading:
h=1 m=5 s=22
